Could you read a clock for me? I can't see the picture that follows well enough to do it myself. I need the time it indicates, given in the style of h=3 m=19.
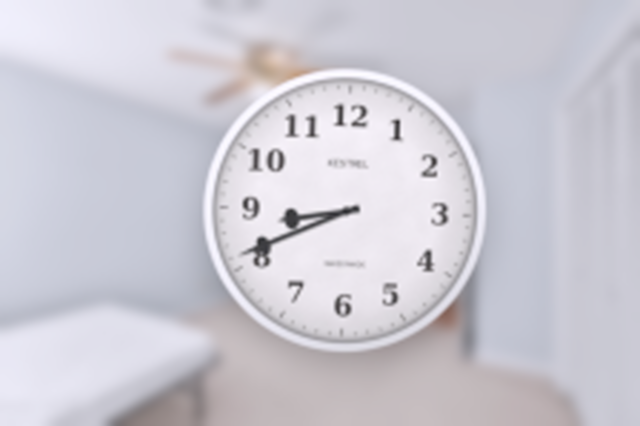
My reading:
h=8 m=41
